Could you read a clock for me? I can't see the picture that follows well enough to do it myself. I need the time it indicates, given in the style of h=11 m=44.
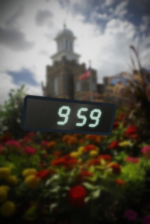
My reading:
h=9 m=59
